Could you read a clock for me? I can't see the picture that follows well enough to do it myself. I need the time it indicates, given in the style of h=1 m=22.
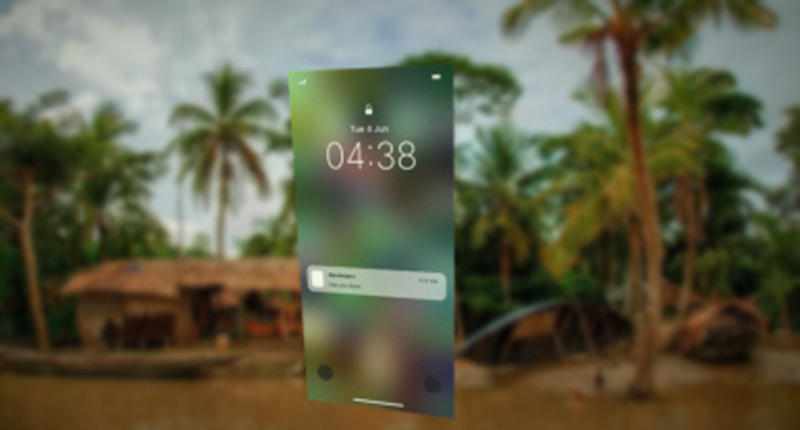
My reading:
h=4 m=38
